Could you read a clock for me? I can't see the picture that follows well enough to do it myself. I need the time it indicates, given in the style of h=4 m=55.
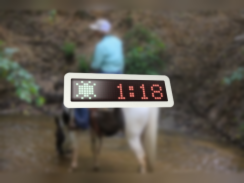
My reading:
h=1 m=18
